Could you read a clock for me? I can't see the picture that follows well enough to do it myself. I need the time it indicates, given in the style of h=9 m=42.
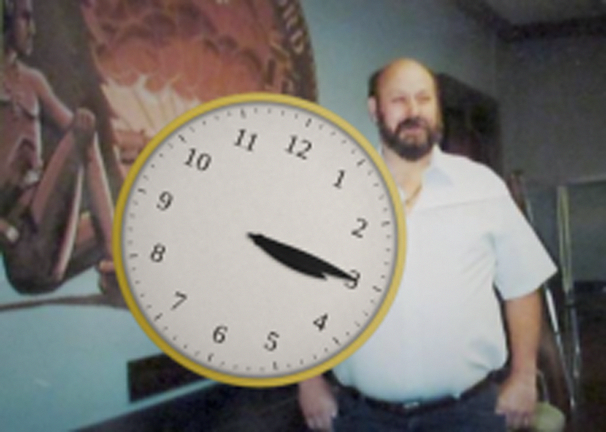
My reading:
h=3 m=15
